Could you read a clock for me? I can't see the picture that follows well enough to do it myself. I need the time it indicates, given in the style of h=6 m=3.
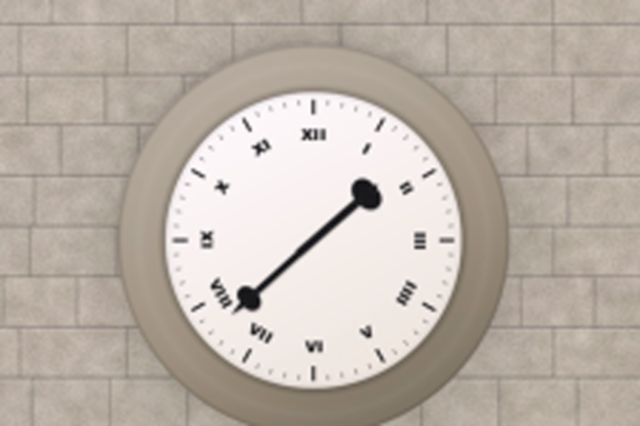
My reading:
h=1 m=38
